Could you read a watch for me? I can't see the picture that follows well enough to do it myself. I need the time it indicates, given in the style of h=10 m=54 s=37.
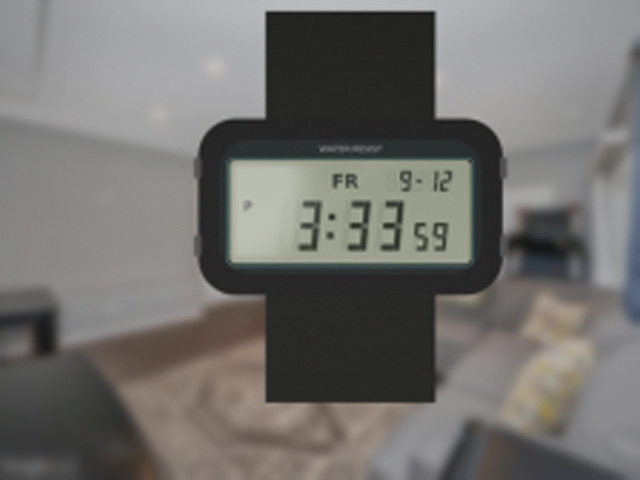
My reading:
h=3 m=33 s=59
